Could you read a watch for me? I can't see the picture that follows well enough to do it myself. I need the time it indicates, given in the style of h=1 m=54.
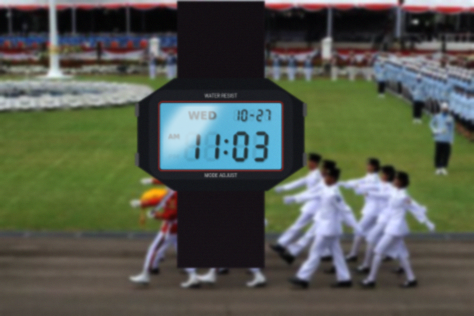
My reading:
h=11 m=3
